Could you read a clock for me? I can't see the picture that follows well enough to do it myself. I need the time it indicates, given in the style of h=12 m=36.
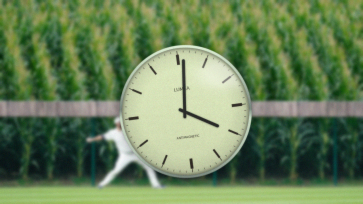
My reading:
h=4 m=1
